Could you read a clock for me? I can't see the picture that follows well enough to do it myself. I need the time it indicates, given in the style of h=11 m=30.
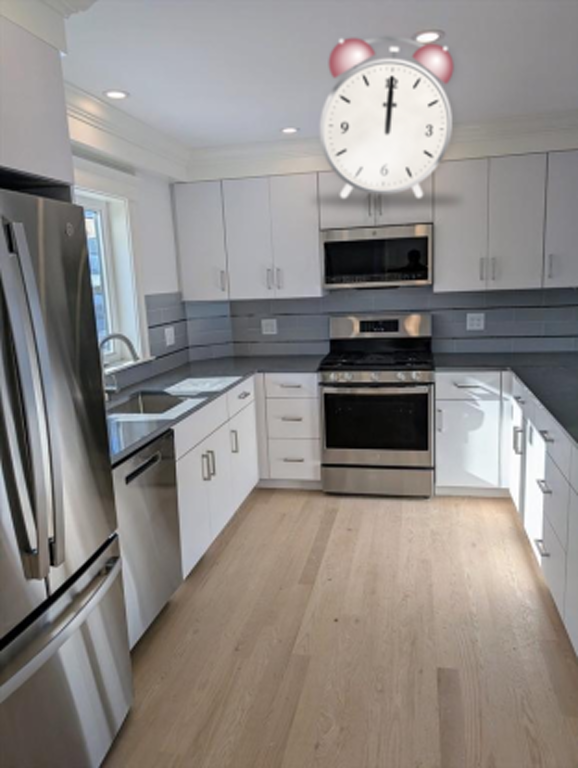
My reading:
h=12 m=0
